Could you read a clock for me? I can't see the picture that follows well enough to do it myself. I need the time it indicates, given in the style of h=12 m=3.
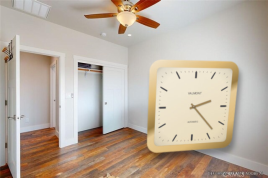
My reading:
h=2 m=23
